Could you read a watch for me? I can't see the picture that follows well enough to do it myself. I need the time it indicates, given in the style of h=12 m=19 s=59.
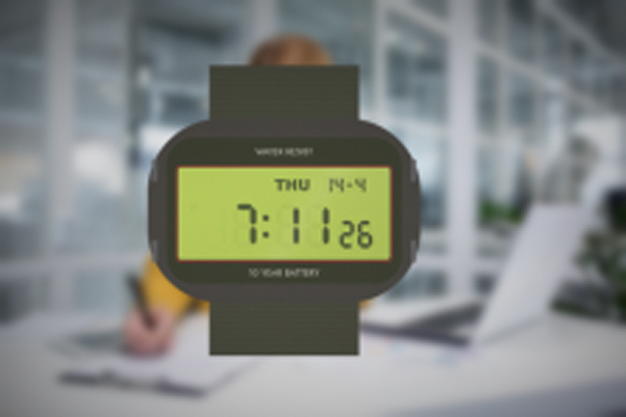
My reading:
h=7 m=11 s=26
